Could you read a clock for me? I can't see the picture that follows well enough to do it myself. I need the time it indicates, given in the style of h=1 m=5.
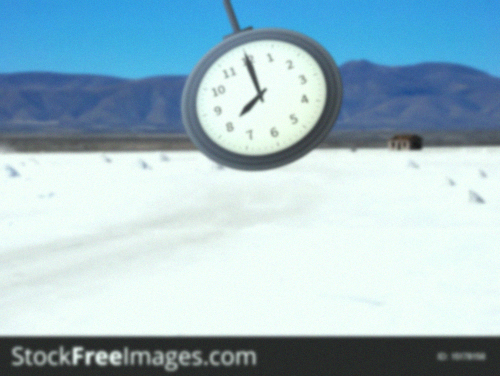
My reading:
h=8 m=0
